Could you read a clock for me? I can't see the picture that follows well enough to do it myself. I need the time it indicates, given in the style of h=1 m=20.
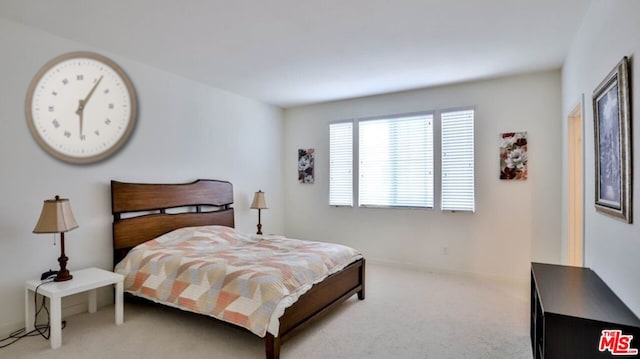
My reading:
h=6 m=6
